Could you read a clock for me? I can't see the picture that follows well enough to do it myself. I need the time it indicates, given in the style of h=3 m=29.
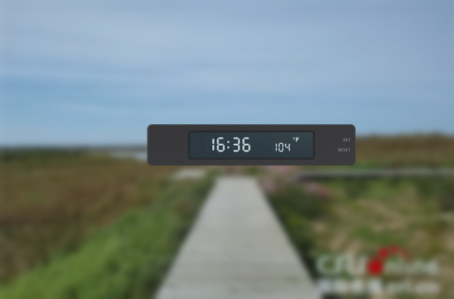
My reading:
h=16 m=36
